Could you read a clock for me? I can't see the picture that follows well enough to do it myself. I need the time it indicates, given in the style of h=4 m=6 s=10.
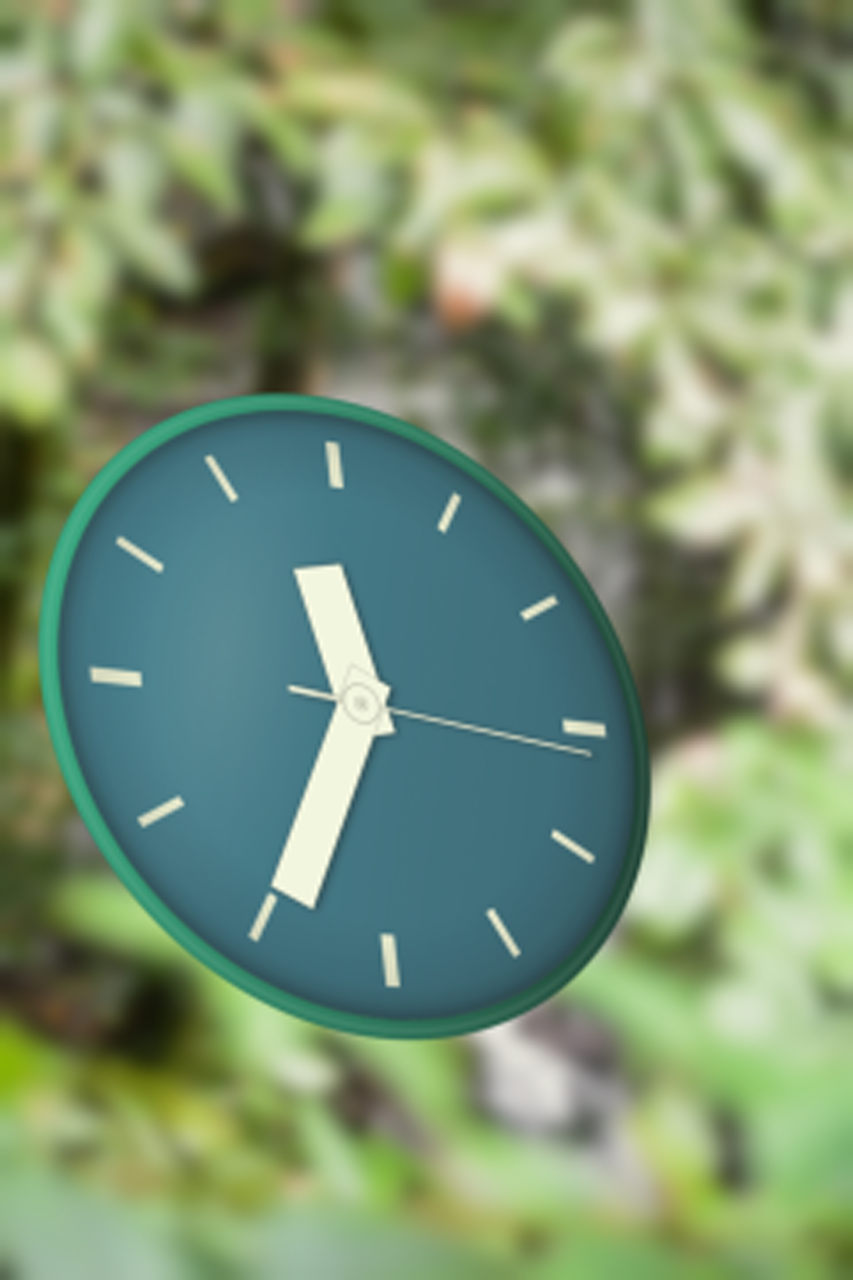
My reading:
h=11 m=34 s=16
